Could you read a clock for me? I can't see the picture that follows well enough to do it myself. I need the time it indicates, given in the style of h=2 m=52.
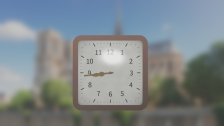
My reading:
h=8 m=44
